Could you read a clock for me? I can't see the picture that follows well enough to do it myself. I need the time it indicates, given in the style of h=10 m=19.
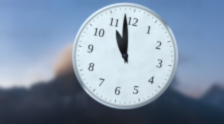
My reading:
h=10 m=58
